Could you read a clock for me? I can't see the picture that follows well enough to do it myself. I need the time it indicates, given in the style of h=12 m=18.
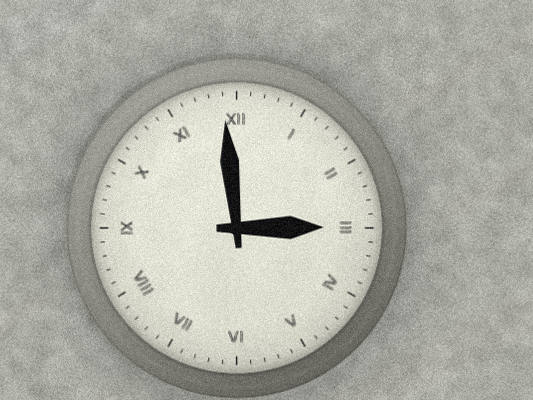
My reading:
h=2 m=59
